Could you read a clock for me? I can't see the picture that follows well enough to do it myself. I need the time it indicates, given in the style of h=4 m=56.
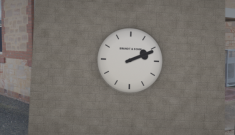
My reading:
h=2 m=11
